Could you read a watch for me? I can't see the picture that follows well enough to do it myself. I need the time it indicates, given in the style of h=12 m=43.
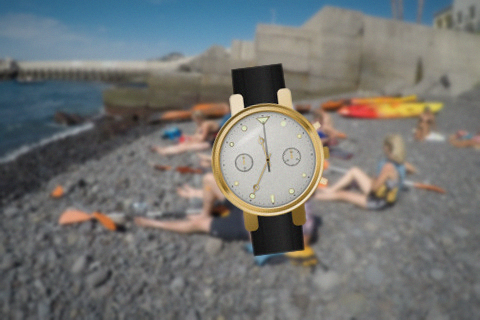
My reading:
h=11 m=35
